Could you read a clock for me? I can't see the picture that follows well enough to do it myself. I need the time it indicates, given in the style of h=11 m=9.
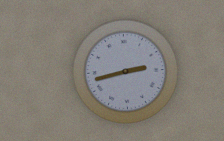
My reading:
h=2 m=43
